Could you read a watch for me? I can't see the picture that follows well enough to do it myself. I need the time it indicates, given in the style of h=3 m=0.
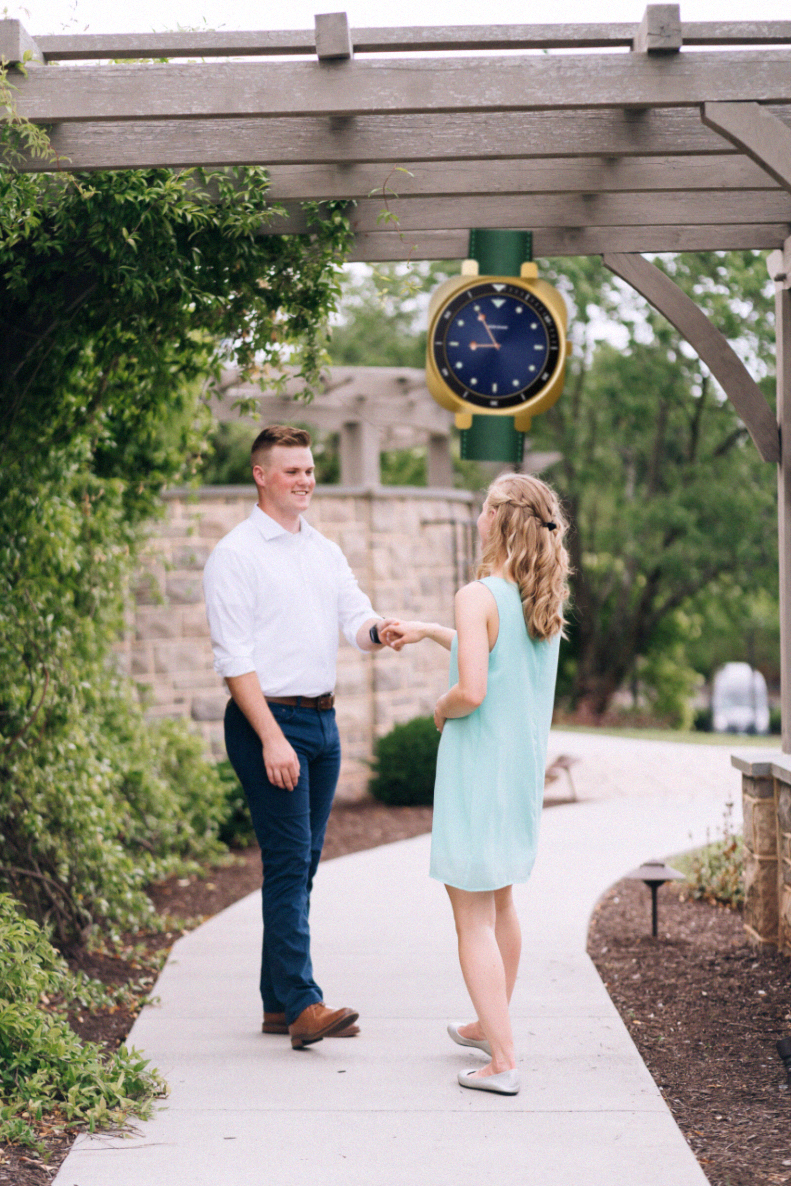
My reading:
h=8 m=55
